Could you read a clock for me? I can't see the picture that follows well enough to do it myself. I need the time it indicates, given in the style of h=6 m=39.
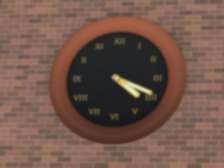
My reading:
h=4 m=19
